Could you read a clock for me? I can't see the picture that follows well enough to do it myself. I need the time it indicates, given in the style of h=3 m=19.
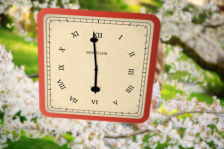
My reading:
h=5 m=59
